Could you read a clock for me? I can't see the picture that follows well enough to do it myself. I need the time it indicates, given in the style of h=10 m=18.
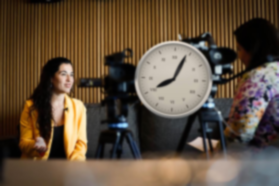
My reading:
h=8 m=4
